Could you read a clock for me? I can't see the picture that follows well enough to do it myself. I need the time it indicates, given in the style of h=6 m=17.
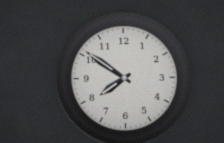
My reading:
h=7 m=51
